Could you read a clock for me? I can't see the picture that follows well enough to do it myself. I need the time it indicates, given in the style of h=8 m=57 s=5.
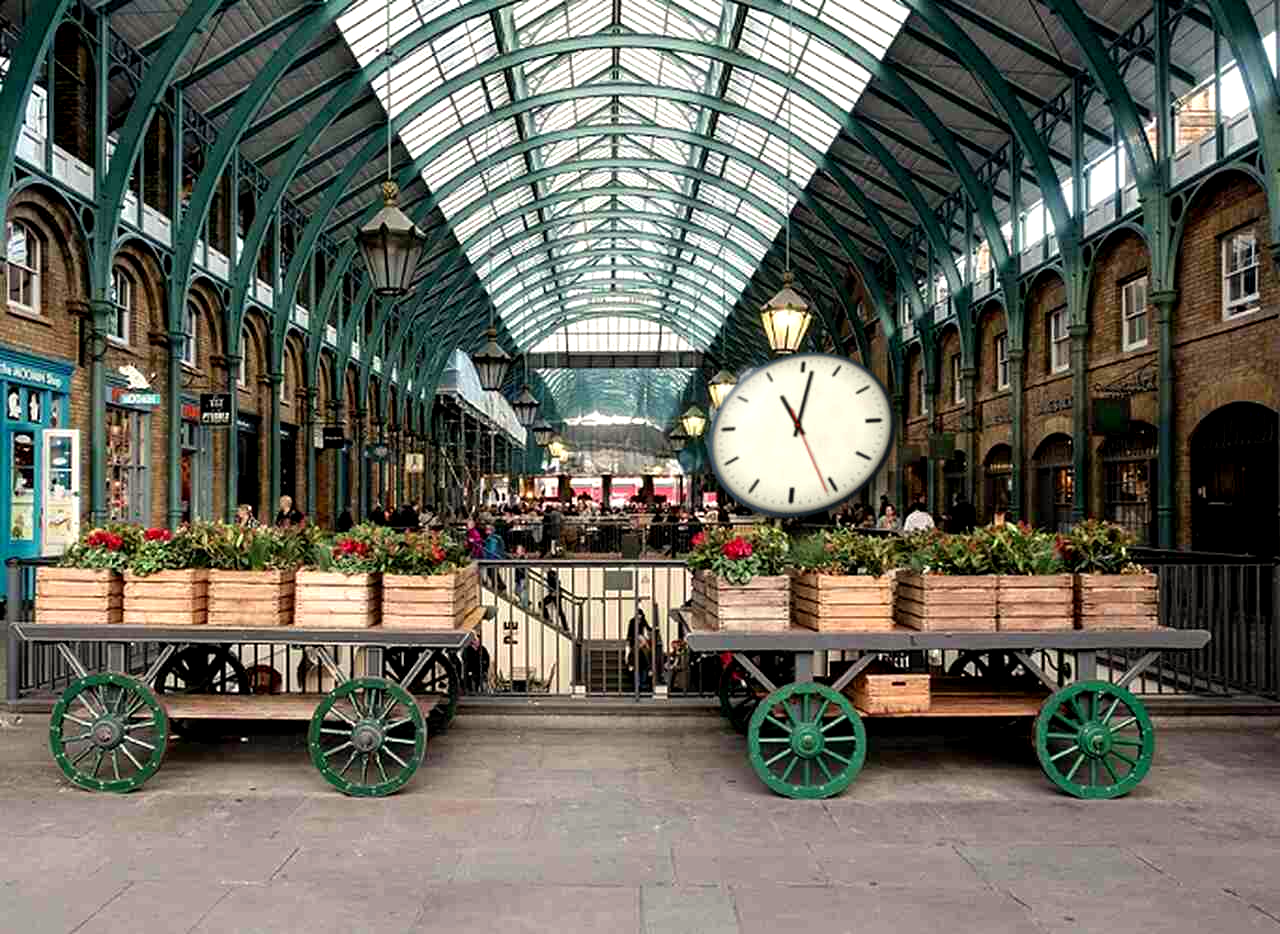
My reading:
h=11 m=1 s=26
